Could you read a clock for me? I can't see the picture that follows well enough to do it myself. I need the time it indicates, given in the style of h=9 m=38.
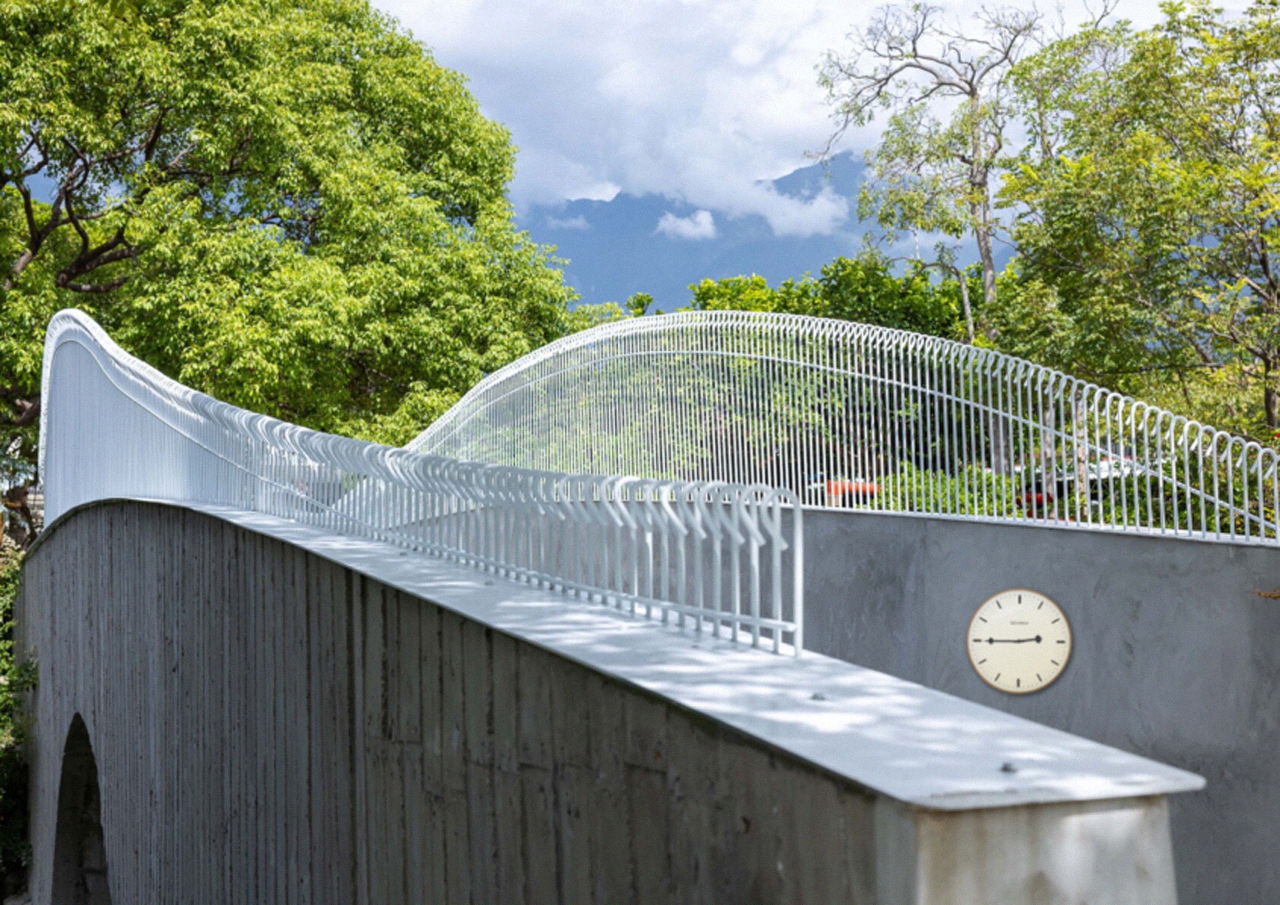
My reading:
h=2 m=45
